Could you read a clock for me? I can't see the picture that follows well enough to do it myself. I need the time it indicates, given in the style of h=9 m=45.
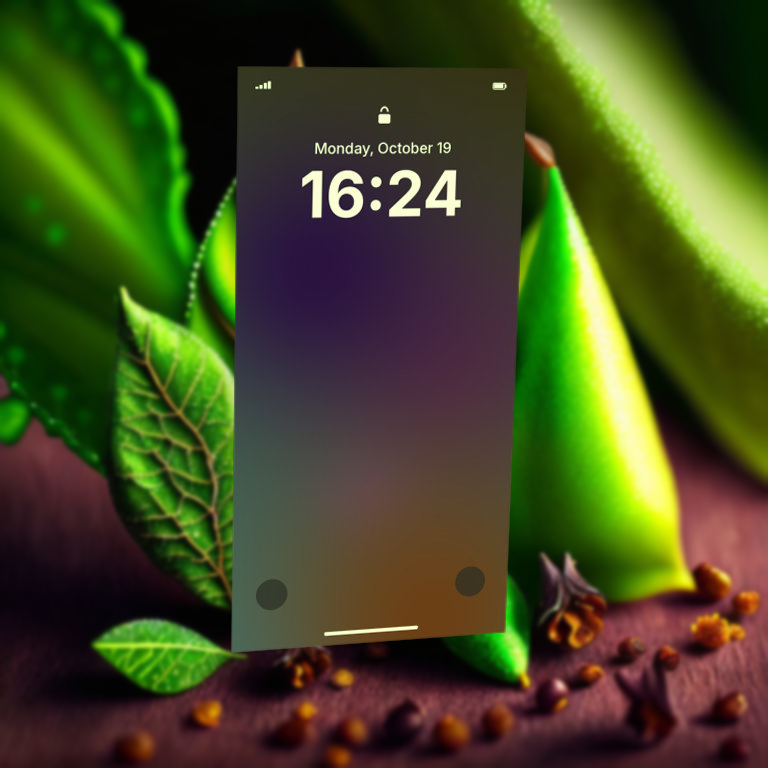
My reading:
h=16 m=24
